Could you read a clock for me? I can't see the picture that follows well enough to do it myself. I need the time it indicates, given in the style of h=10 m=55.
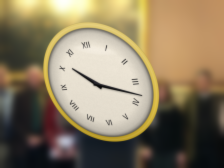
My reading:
h=10 m=18
